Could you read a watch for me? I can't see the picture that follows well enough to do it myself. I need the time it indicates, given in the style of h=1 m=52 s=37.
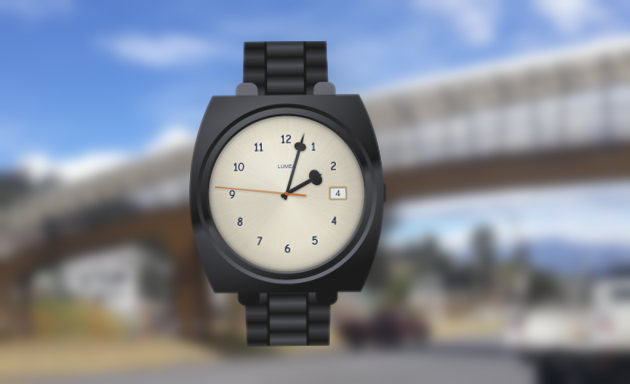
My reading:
h=2 m=2 s=46
